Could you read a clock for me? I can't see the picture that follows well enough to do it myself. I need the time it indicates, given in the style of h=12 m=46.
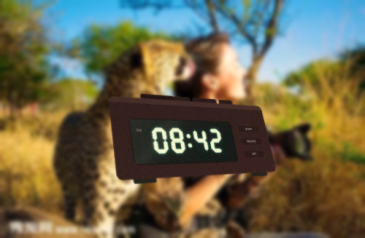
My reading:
h=8 m=42
